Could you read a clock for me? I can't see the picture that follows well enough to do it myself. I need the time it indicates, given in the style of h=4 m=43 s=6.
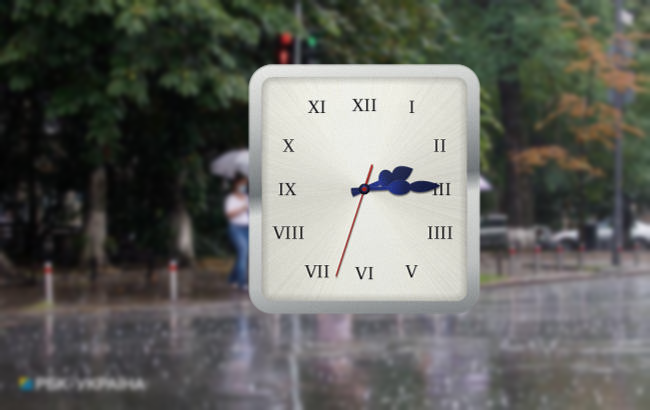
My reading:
h=2 m=14 s=33
